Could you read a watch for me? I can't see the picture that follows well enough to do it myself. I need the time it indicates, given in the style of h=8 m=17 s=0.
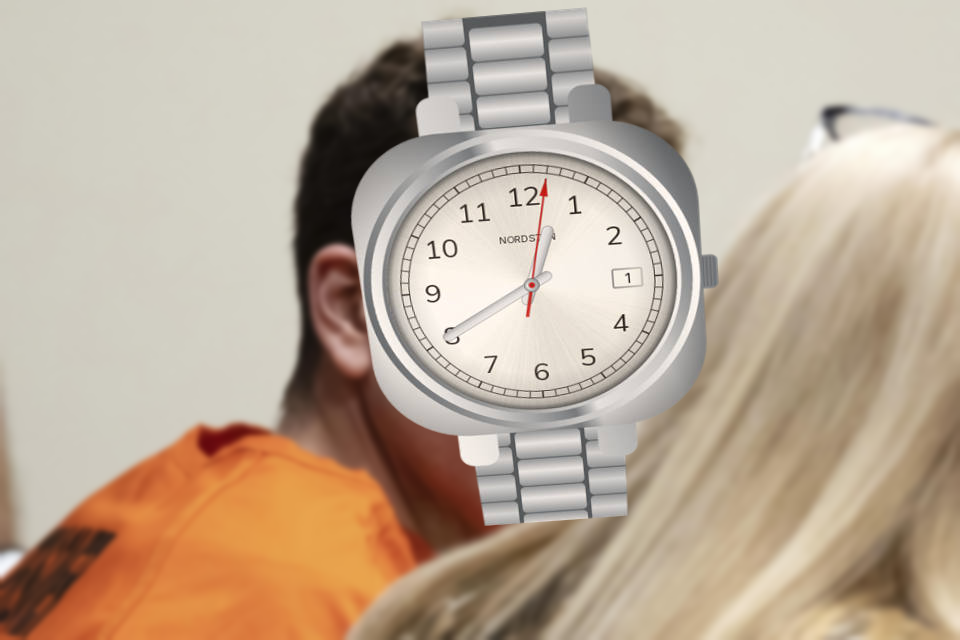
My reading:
h=12 m=40 s=2
